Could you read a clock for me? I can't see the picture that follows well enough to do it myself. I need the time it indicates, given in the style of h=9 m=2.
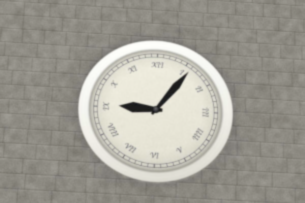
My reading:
h=9 m=6
